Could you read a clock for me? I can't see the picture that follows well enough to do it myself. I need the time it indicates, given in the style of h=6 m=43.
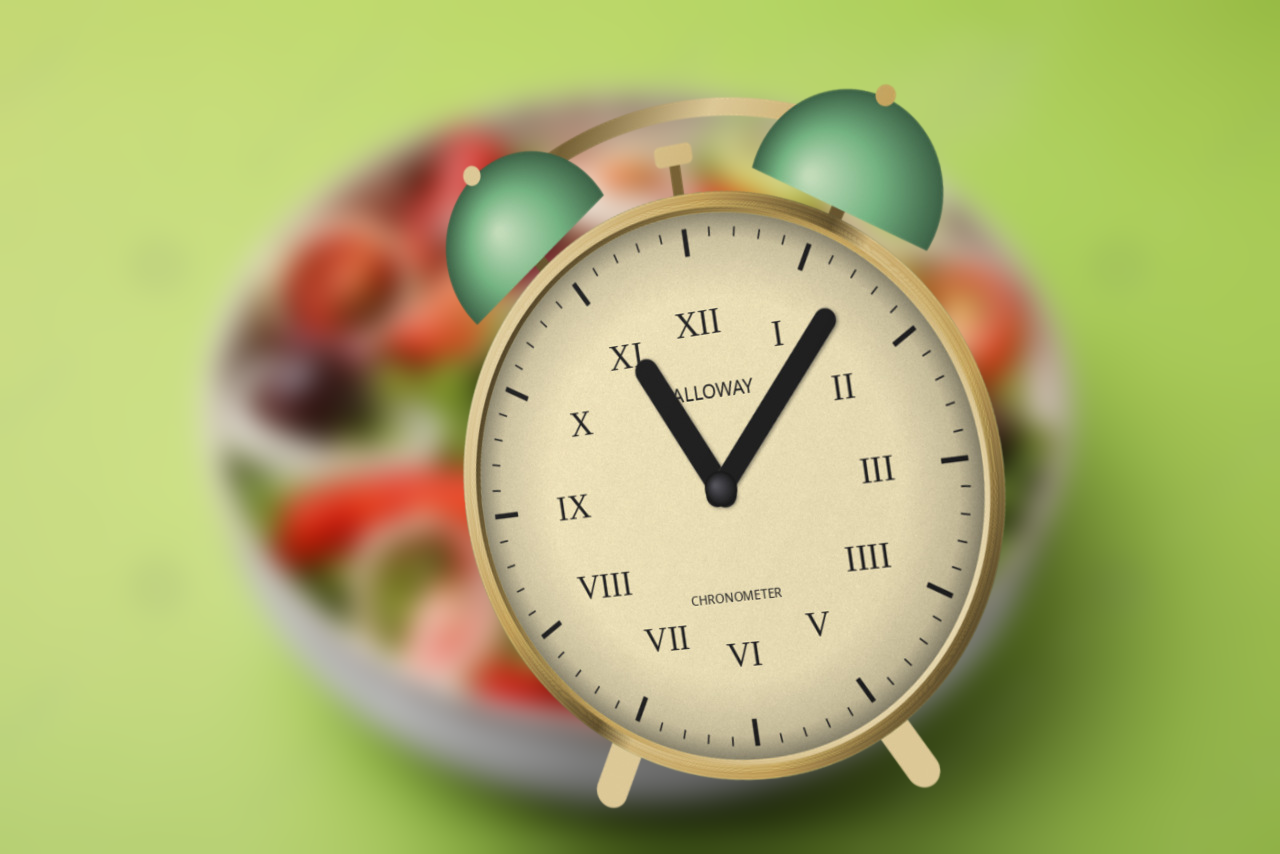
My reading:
h=11 m=7
